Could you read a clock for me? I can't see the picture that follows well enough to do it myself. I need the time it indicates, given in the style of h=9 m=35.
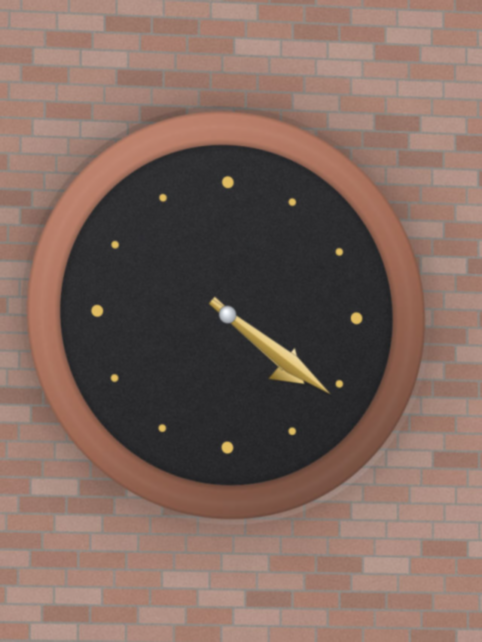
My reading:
h=4 m=21
